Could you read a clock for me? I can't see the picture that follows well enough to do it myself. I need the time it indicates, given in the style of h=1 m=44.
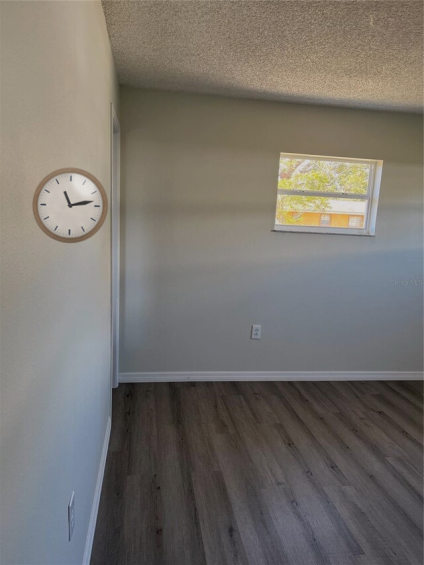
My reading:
h=11 m=13
